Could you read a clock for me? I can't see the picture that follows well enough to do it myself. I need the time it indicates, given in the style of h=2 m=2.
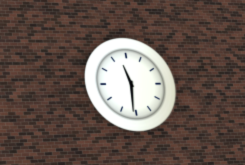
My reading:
h=11 m=31
